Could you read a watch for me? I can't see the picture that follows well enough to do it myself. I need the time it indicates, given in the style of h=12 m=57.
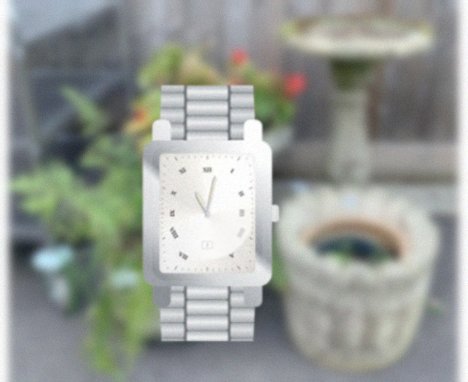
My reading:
h=11 m=2
